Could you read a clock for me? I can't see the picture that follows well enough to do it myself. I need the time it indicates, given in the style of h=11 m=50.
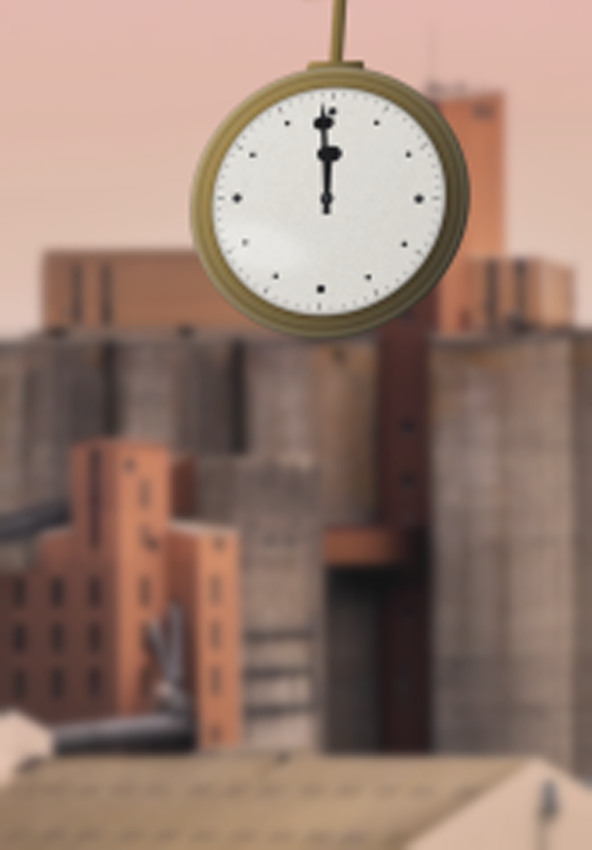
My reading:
h=11 m=59
